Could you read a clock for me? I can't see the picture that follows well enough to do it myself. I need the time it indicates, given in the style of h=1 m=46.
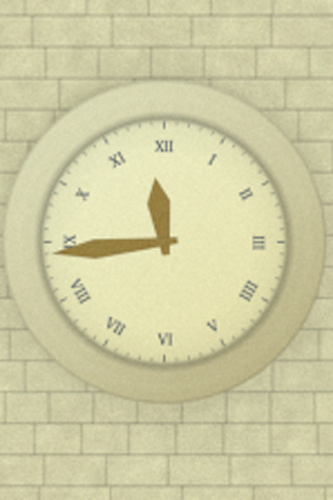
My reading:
h=11 m=44
